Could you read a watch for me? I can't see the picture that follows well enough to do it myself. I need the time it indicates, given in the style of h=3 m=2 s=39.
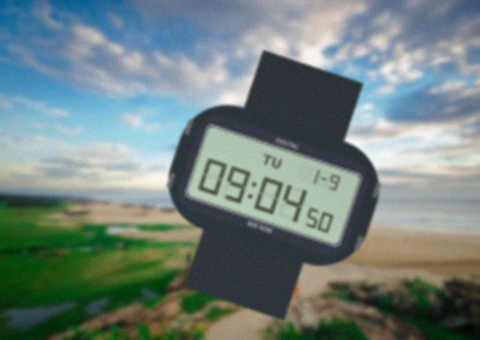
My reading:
h=9 m=4 s=50
